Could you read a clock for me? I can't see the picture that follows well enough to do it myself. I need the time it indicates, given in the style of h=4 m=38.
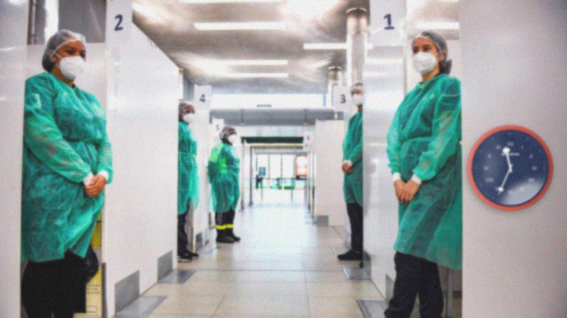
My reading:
h=11 m=34
